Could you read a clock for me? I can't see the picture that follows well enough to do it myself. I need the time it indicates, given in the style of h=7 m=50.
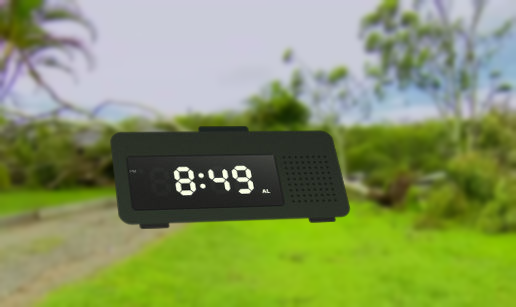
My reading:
h=8 m=49
